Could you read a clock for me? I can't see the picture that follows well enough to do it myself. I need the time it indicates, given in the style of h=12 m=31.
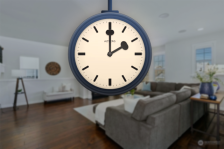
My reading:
h=2 m=0
